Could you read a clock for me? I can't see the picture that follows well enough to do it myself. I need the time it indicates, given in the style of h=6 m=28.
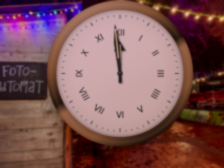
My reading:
h=11 m=59
